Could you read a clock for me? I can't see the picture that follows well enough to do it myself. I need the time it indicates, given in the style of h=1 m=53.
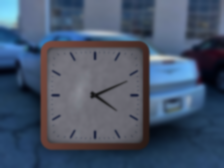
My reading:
h=4 m=11
